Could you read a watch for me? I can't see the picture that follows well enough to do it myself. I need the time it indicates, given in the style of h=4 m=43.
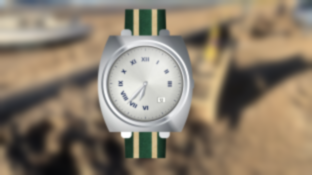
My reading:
h=6 m=37
